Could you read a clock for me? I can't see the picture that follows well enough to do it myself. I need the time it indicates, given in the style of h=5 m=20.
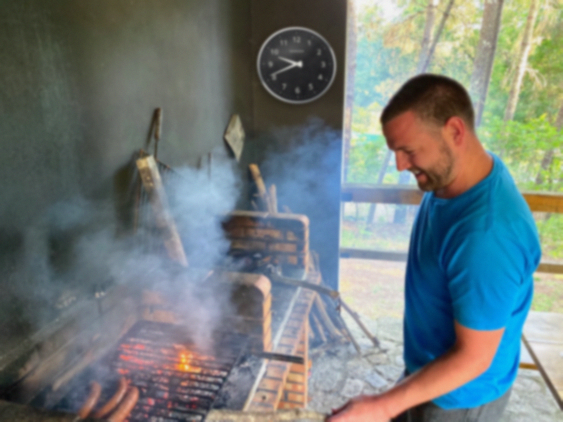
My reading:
h=9 m=41
